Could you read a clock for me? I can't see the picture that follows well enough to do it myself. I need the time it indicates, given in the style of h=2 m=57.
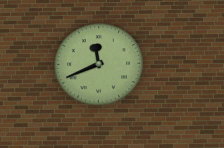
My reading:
h=11 m=41
